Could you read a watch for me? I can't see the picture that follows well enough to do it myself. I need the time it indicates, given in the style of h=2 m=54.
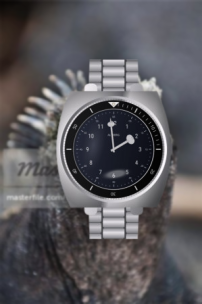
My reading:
h=1 m=59
